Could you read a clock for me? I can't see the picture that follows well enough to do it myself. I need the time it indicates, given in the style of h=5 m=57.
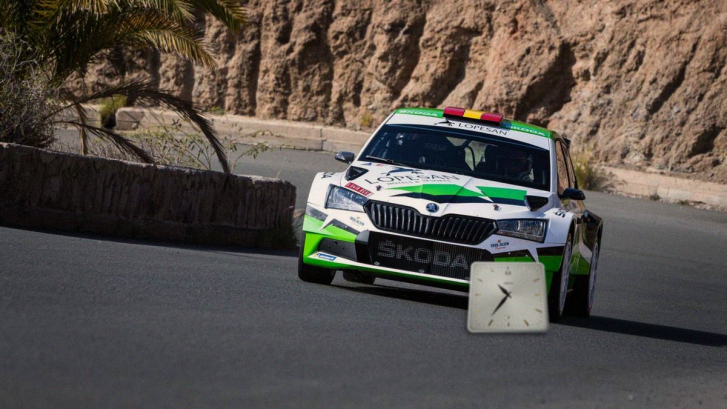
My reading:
h=10 m=36
